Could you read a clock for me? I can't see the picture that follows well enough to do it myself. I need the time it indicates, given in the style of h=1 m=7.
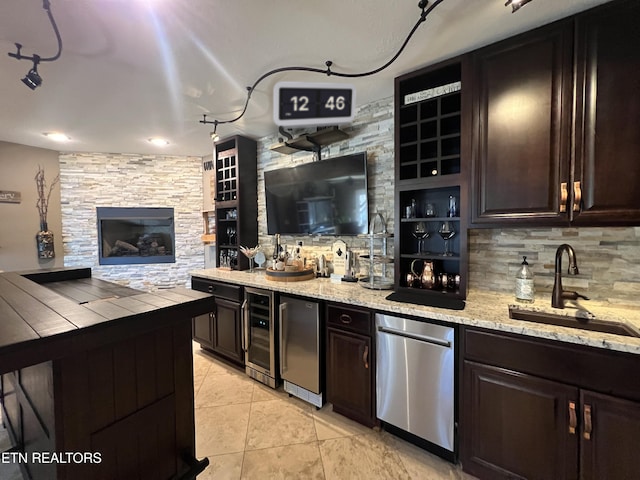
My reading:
h=12 m=46
